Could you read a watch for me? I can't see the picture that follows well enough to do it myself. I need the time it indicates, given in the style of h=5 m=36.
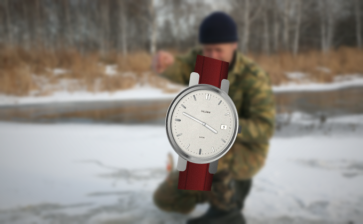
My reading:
h=3 m=48
